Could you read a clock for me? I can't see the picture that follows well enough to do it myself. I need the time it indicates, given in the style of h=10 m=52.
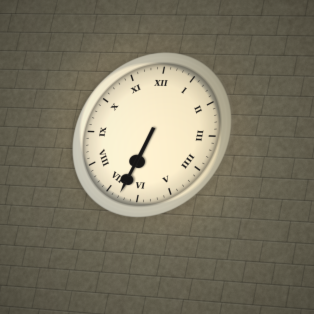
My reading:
h=6 m=33
